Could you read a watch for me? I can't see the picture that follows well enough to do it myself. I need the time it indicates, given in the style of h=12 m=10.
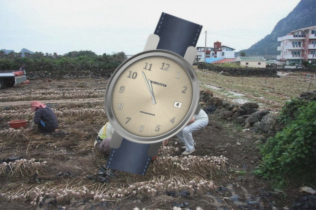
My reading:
h=10 m=53
